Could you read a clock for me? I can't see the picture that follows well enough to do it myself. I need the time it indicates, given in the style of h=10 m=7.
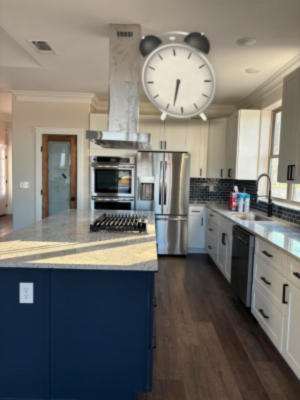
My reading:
h=6 m=33
